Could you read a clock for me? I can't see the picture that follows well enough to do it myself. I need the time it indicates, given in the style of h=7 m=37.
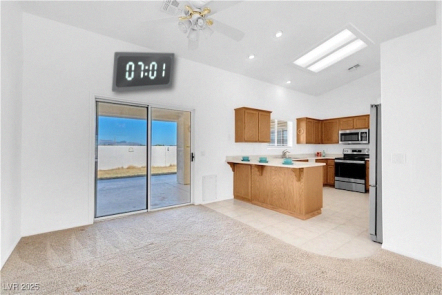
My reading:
h=7 m=1
